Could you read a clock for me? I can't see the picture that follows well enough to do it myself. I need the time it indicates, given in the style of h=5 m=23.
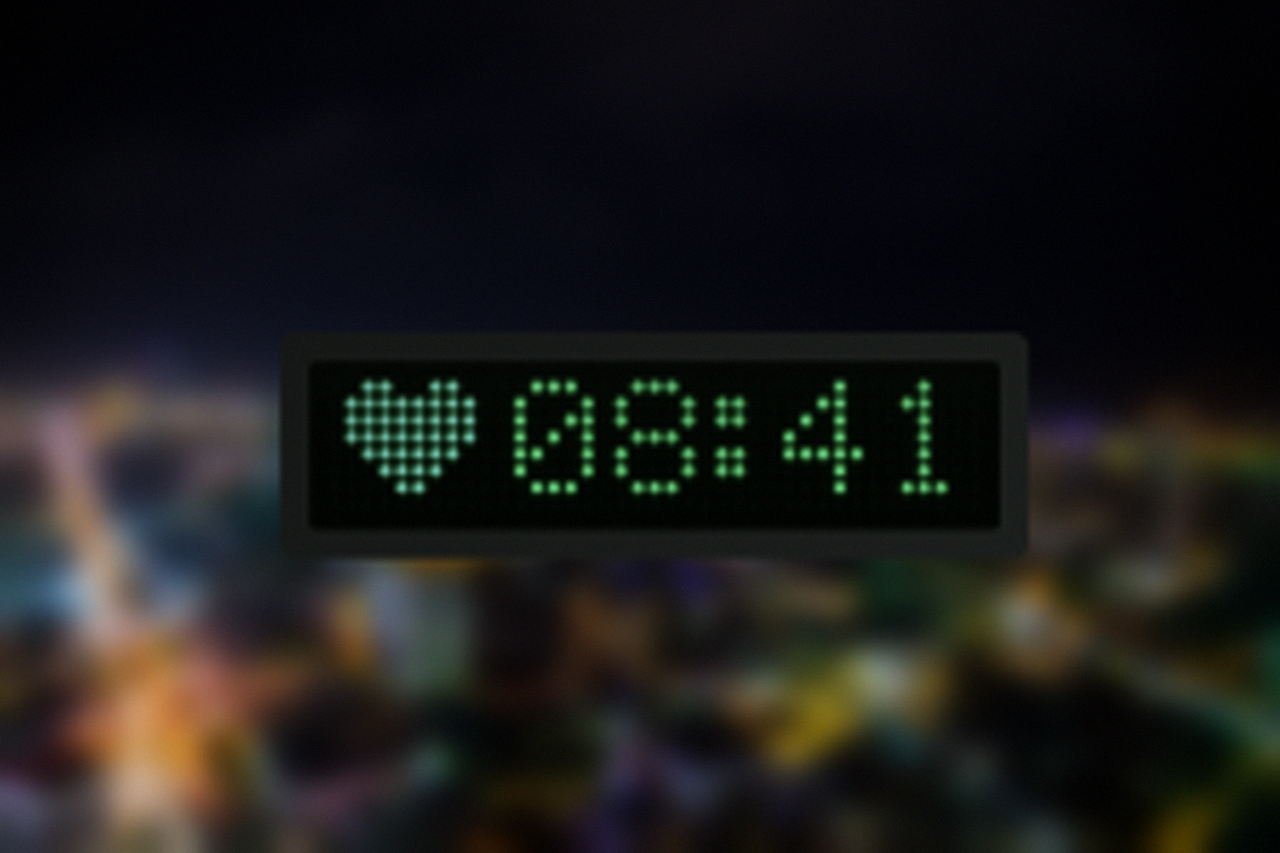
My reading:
h=8 m=41
